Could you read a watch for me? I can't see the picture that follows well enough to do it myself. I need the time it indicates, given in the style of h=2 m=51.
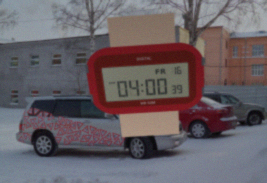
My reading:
h=4 m=0
